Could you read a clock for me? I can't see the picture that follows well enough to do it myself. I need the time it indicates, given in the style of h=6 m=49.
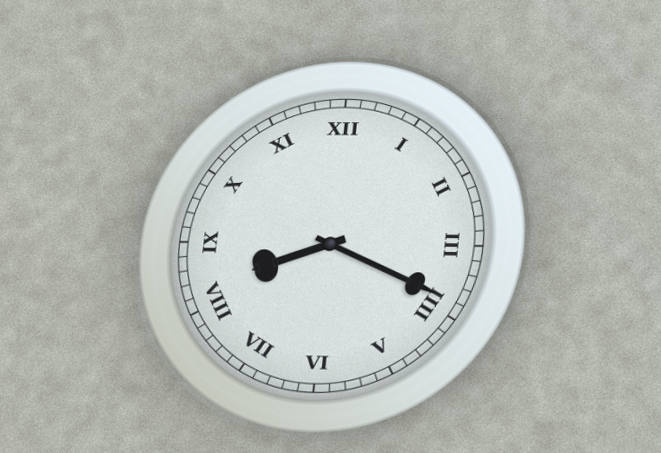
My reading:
h=8 m=19
